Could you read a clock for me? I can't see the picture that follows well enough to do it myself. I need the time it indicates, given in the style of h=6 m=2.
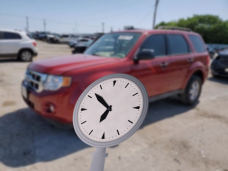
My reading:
h=6 m=52
